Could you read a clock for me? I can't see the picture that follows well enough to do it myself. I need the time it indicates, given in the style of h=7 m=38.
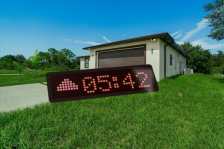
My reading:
h=5 m=42
